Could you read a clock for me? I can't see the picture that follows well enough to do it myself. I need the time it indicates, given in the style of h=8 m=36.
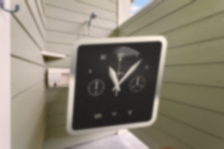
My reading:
h=11 m=7
